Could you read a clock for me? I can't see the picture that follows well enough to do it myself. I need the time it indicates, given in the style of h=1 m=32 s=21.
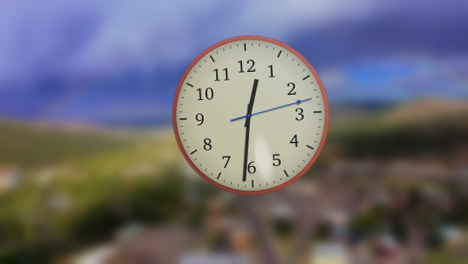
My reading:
h=12 m=31 s=13
